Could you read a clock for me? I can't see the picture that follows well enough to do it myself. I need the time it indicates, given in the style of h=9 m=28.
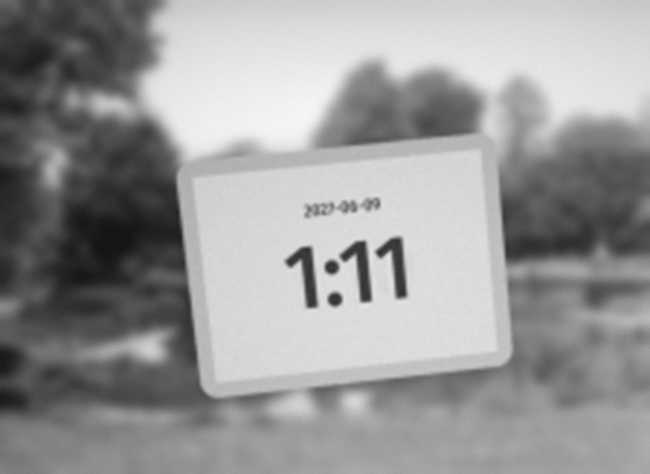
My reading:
h=1 m=11
